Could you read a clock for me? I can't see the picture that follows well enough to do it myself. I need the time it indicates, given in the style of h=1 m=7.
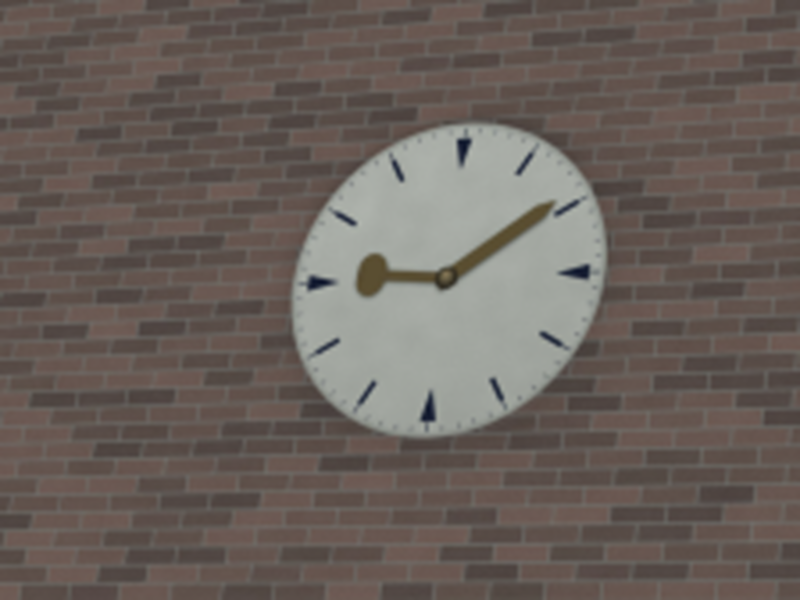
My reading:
h=9 m=9
